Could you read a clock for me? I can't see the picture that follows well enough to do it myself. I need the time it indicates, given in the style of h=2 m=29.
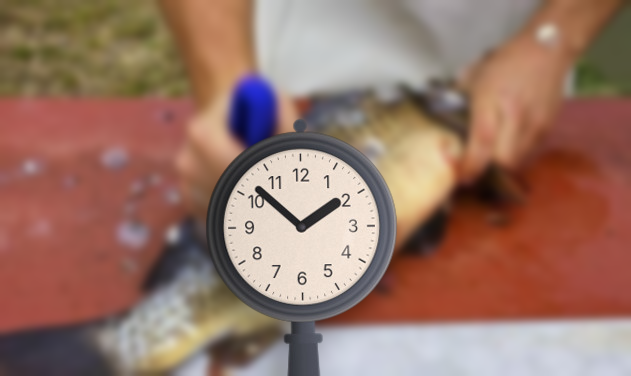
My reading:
h=1 m=52
